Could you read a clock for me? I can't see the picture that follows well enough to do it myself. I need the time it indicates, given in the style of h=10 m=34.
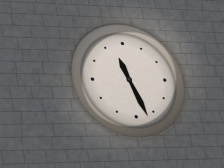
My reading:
h=11 m=27
